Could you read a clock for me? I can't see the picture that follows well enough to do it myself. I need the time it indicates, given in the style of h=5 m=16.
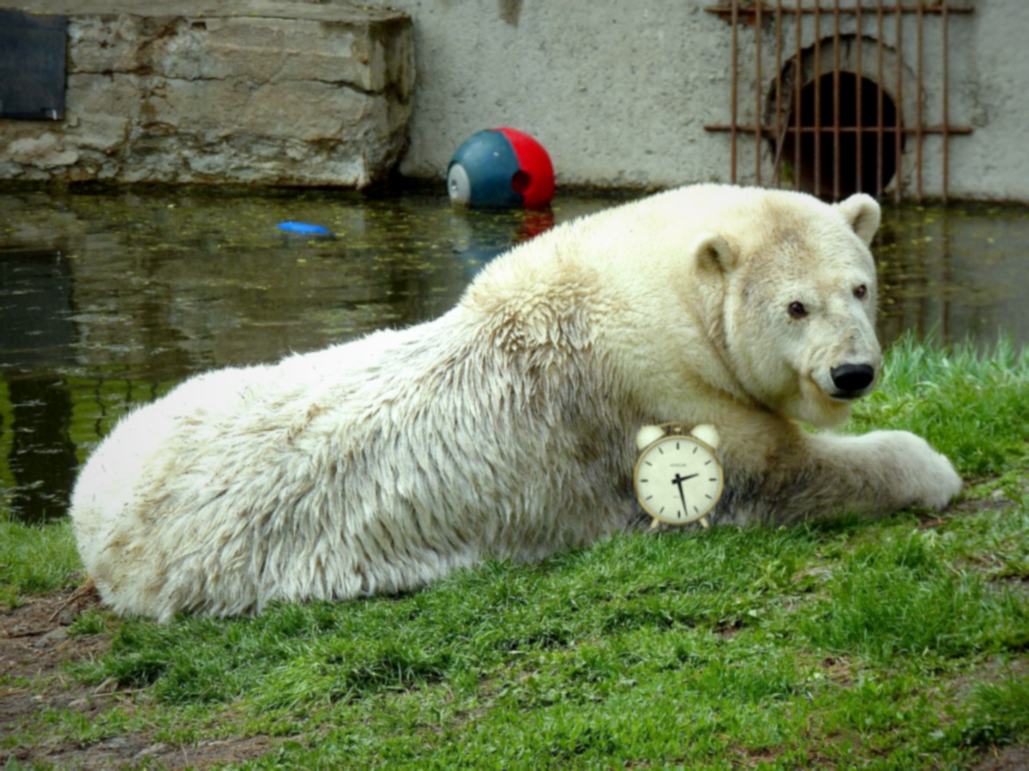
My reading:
h=2 m=28
